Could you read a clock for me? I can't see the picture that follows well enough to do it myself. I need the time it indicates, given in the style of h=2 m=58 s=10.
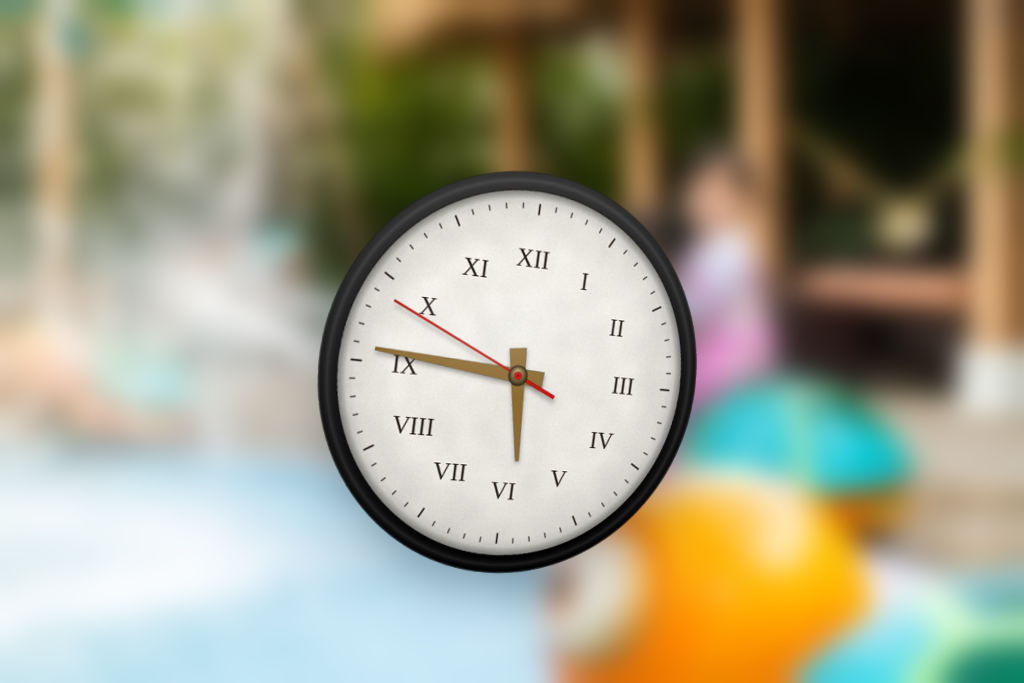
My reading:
h=5 m=45 s=49
